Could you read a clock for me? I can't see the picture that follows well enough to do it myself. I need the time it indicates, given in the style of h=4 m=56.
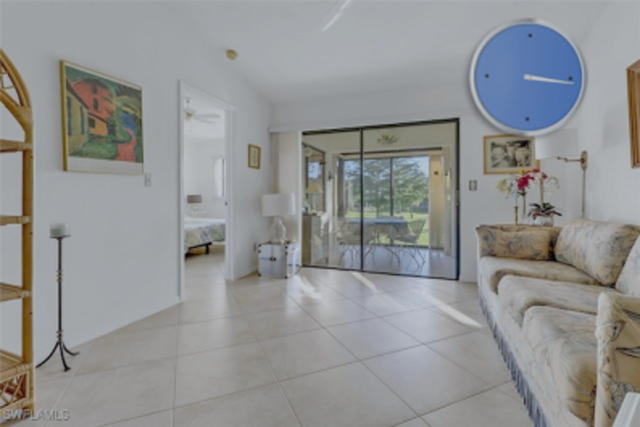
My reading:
h=3 m=16
